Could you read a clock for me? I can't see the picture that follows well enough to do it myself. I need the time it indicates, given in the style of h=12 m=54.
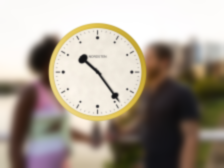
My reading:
h=10 m=24
